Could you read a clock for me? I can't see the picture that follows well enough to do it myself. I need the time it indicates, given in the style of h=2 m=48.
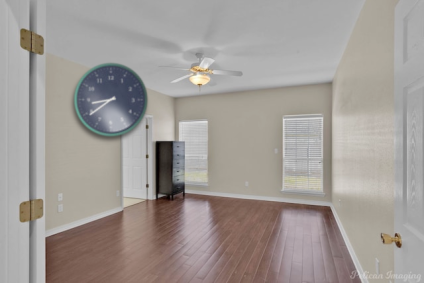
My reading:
h=8 m=39
